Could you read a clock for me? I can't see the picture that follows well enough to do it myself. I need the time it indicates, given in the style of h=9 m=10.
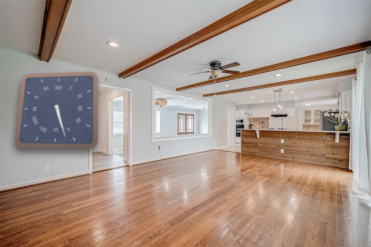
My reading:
h=5 m=27
